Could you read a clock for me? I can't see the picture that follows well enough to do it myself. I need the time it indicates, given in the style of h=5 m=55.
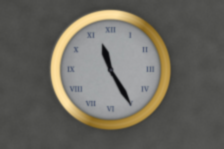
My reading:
h=11 m=25
